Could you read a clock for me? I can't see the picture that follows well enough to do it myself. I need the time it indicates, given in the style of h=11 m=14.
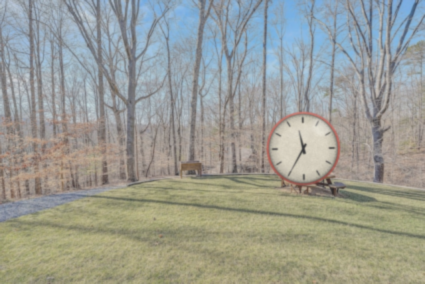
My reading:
h=11 m=35
